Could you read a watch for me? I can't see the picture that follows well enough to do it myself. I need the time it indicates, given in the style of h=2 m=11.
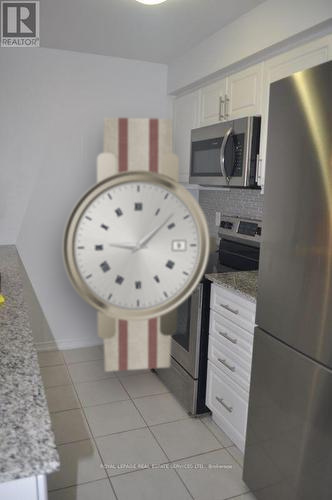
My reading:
h=9 m=8
